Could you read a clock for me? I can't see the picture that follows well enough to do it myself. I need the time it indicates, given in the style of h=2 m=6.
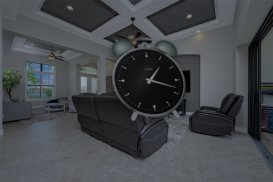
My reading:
h=1 m=18
